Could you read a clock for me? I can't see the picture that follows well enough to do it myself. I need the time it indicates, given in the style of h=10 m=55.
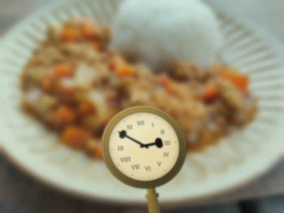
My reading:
h=2 m=51
